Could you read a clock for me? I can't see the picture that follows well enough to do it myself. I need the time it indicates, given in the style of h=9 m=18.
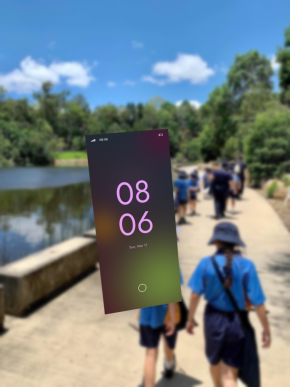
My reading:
h=8 m=6
